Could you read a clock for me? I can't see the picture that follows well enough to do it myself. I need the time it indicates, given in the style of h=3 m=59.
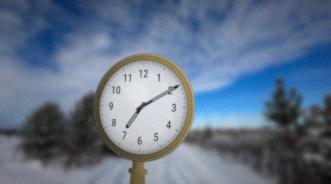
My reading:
h=7 m=10
